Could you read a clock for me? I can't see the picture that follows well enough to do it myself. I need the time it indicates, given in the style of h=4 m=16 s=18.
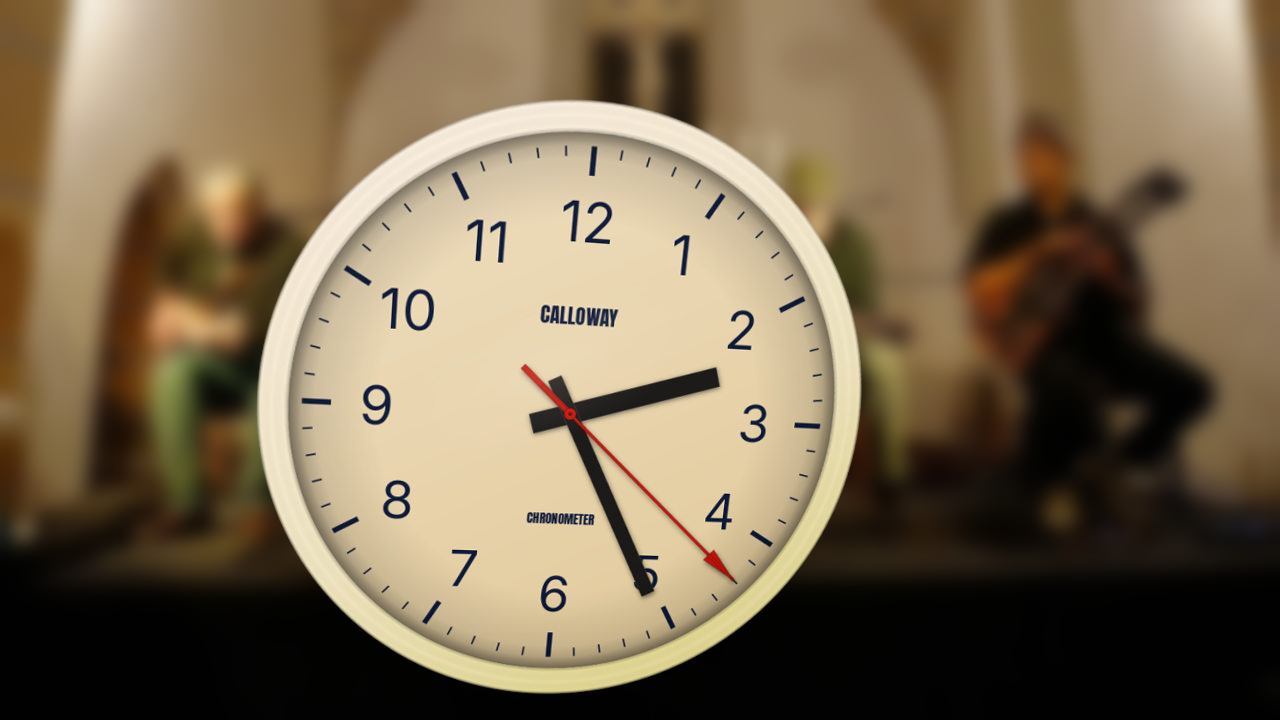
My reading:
h=2 m=25 s=22
